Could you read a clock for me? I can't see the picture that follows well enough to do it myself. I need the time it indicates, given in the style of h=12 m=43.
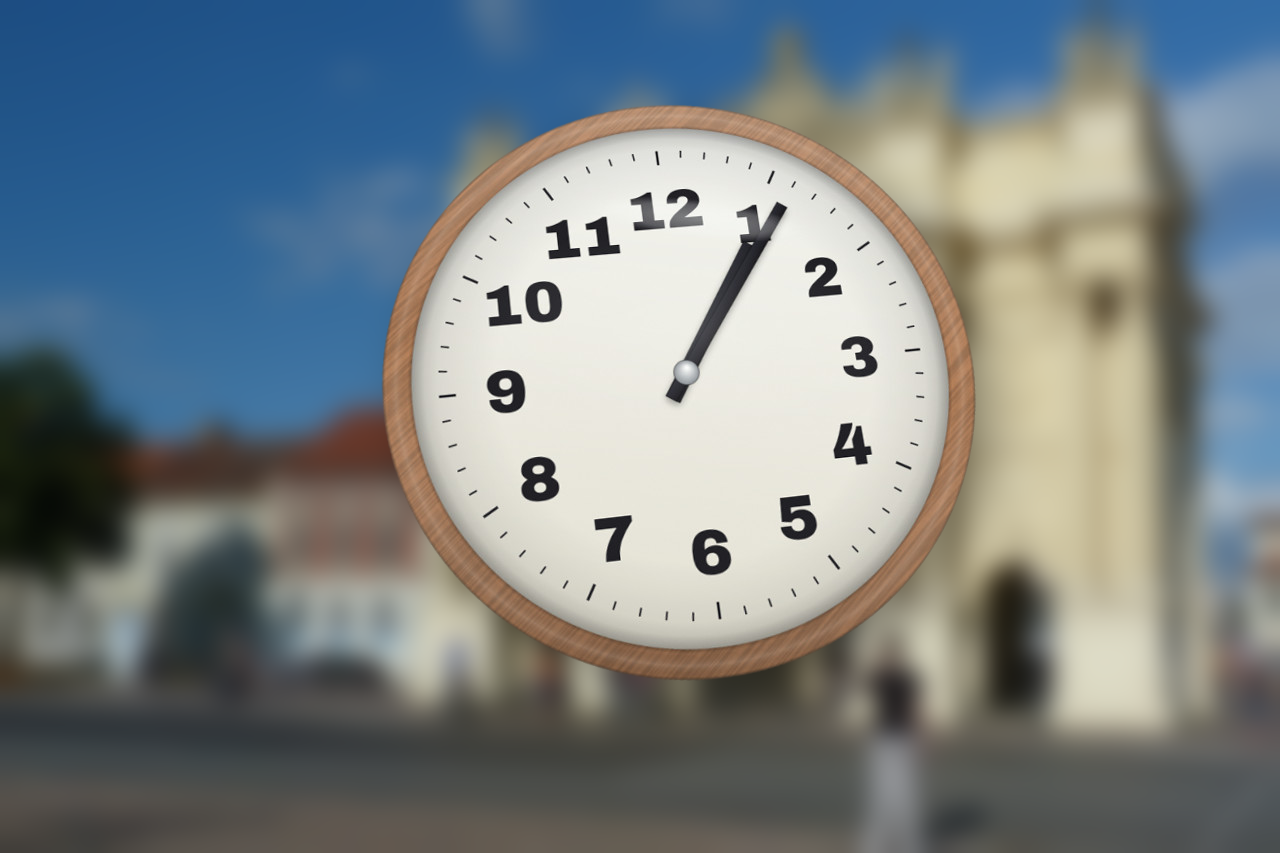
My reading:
h=1 m=6
